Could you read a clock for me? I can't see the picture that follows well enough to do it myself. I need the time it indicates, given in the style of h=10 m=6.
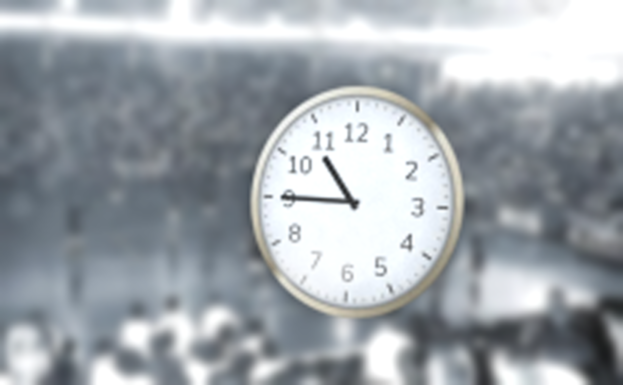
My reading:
h=10 m=45
